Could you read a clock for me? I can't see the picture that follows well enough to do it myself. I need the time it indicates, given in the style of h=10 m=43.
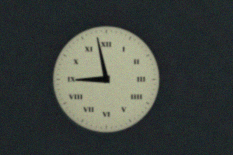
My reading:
h=8 m=58
